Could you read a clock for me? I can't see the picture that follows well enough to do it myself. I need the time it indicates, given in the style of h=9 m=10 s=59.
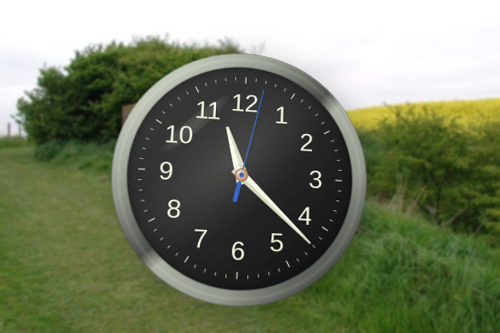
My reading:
h=11 m=22 s=2
